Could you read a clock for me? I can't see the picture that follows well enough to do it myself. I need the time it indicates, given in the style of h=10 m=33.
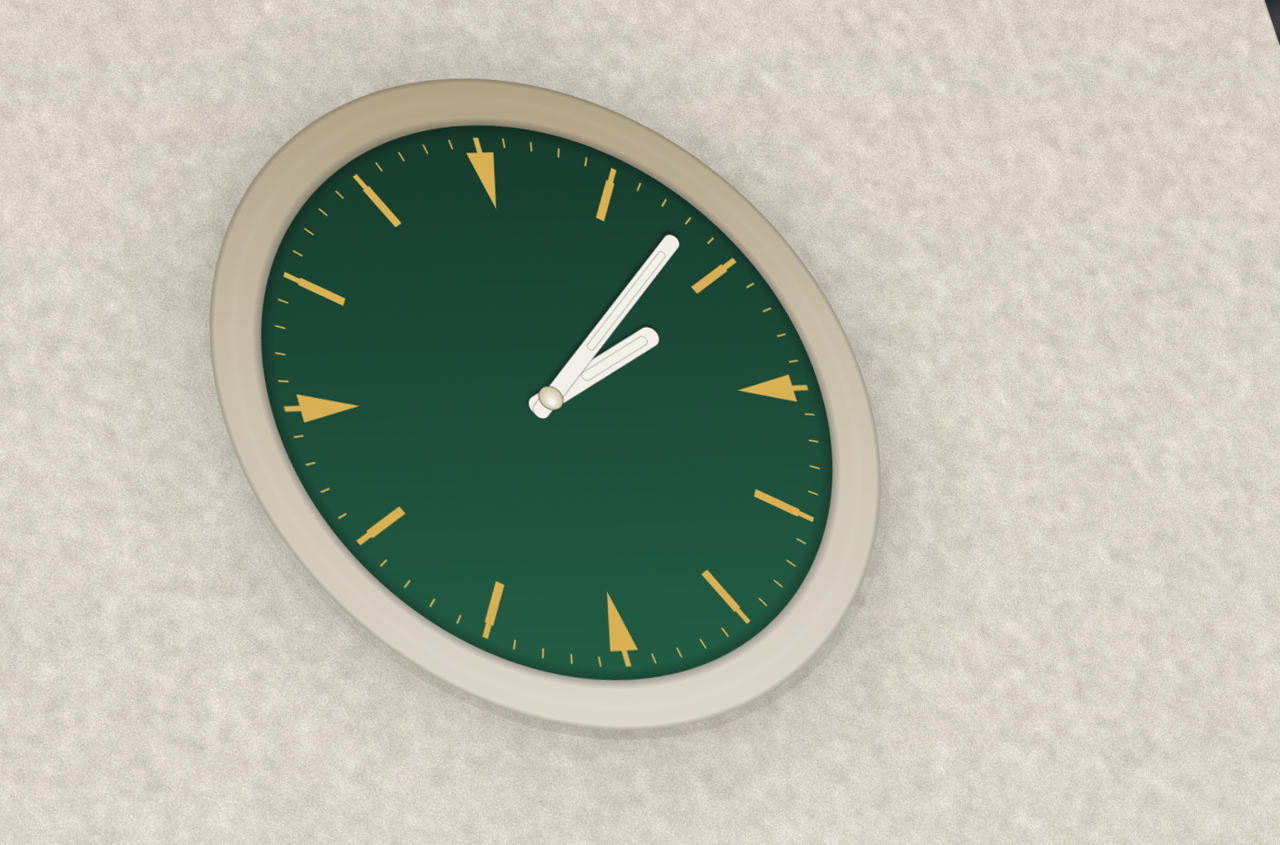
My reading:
h=2 m=8
